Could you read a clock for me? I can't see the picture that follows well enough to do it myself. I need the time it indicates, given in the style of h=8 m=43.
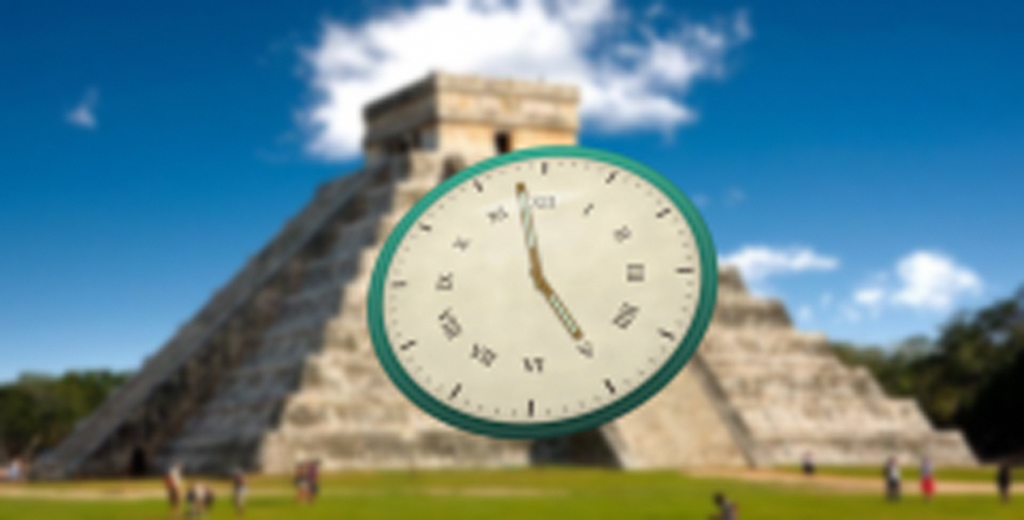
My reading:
h=4 m=58
